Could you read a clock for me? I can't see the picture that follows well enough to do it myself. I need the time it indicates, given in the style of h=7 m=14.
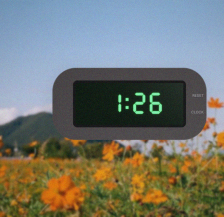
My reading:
h=1 m=26
